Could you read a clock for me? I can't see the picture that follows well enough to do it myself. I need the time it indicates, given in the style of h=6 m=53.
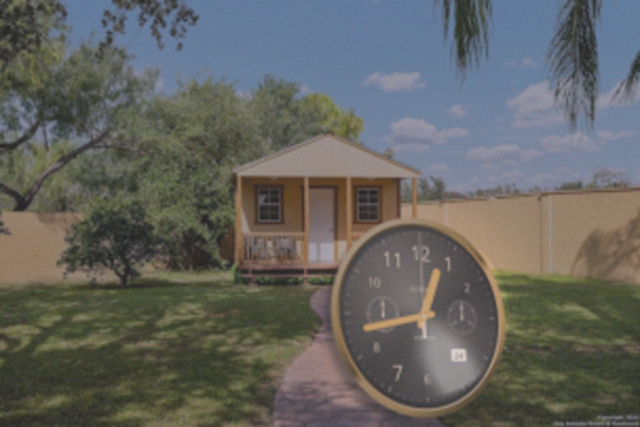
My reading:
h=12 m=43
